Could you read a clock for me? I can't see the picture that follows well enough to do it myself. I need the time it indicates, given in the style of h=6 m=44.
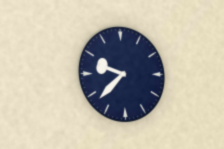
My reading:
h=9 m=38
